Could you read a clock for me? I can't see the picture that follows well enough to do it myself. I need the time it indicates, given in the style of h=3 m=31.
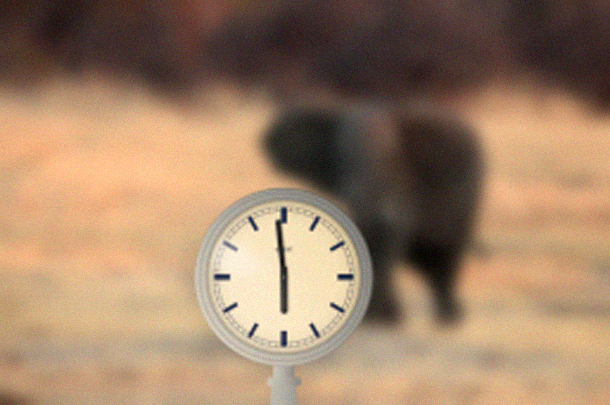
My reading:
h=5 m=59
